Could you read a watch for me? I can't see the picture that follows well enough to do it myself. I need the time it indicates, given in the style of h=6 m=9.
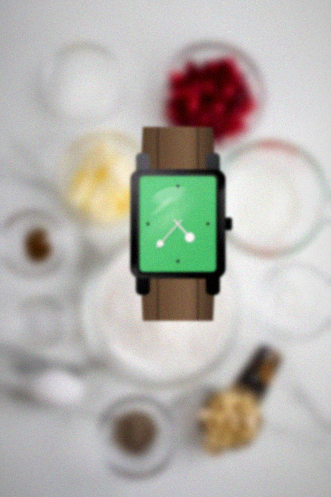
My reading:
h=4 m=37
